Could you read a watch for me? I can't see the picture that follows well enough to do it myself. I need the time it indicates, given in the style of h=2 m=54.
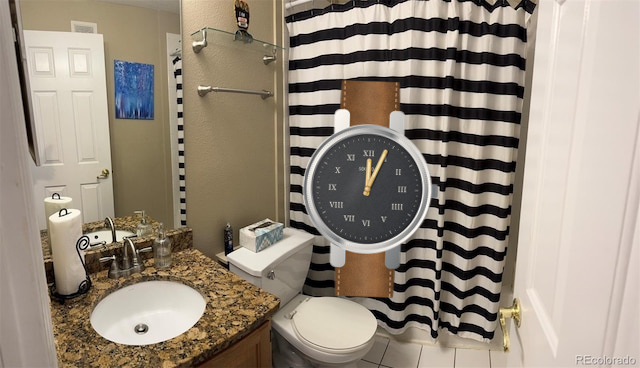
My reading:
h=12 m=4
